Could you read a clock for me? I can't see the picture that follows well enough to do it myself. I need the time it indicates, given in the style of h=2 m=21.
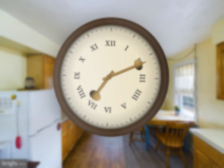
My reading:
h=7 m=11
